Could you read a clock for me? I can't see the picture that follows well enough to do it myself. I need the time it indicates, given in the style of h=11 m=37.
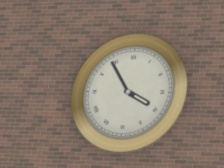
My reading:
h=3 m=54
